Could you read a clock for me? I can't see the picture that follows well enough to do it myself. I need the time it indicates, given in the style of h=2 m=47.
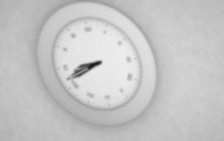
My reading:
h=8 m=42
